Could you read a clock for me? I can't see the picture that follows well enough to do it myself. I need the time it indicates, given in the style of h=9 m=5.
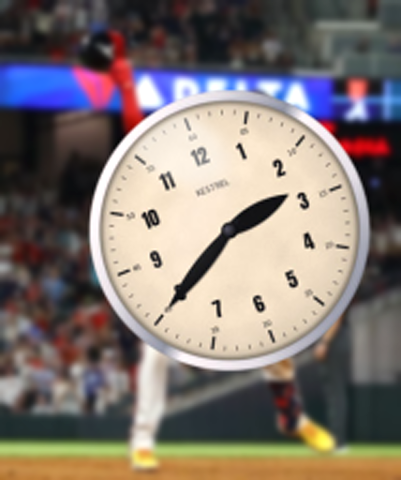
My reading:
h=2 m=40
